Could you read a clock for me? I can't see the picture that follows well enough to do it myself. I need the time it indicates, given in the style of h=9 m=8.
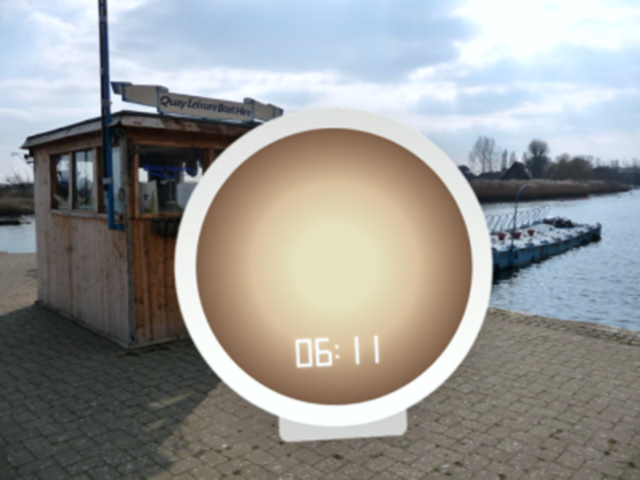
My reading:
h=6 m=11
